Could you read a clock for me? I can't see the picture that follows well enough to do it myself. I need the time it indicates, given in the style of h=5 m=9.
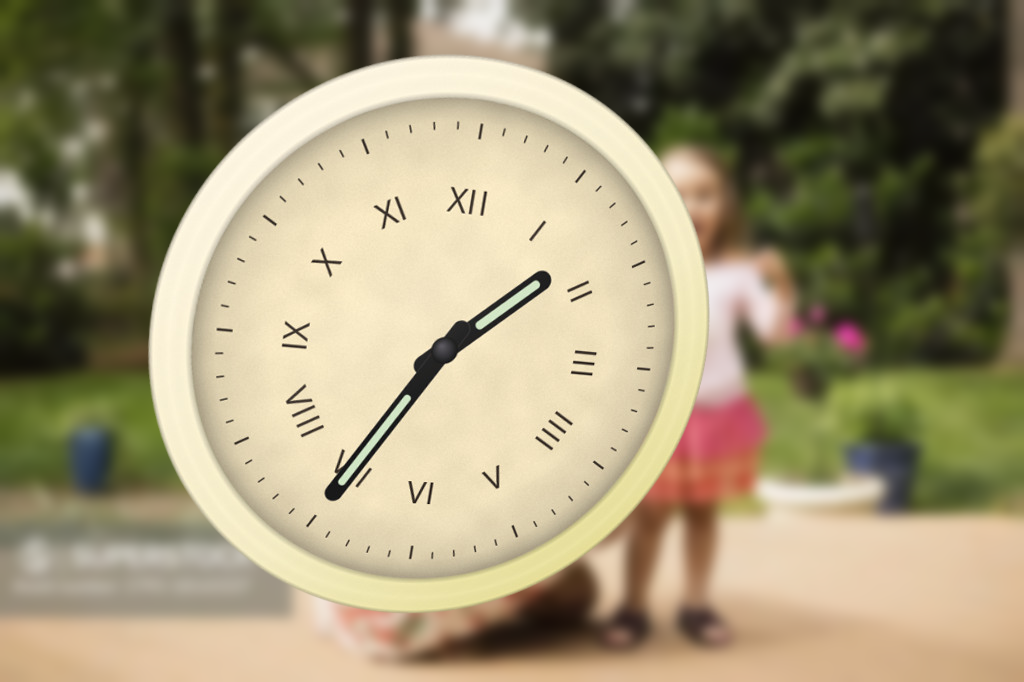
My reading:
h=1 m=35
